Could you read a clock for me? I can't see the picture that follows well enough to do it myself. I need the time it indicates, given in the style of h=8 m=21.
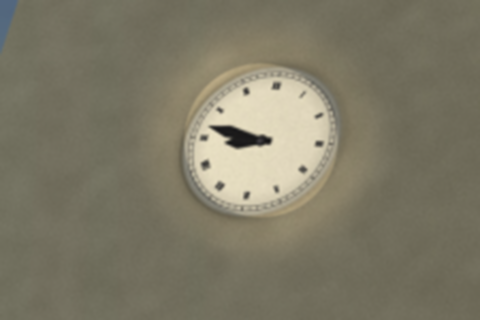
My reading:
h=8 m=47
